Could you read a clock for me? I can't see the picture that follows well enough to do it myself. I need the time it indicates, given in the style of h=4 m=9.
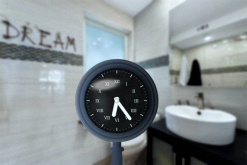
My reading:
h=6 m=24
